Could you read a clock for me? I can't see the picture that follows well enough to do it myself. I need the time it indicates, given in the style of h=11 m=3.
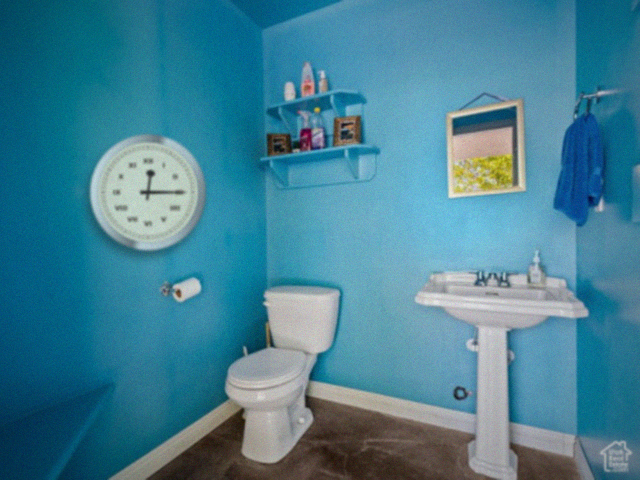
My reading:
h=12 m=15
